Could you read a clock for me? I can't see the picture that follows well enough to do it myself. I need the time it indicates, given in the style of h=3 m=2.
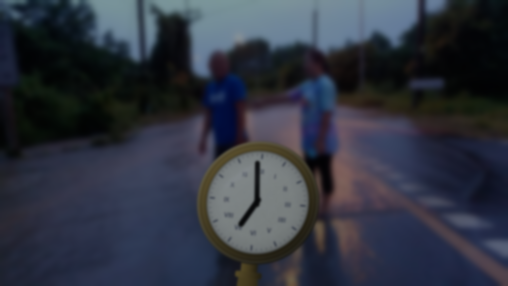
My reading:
h=6 m=59
